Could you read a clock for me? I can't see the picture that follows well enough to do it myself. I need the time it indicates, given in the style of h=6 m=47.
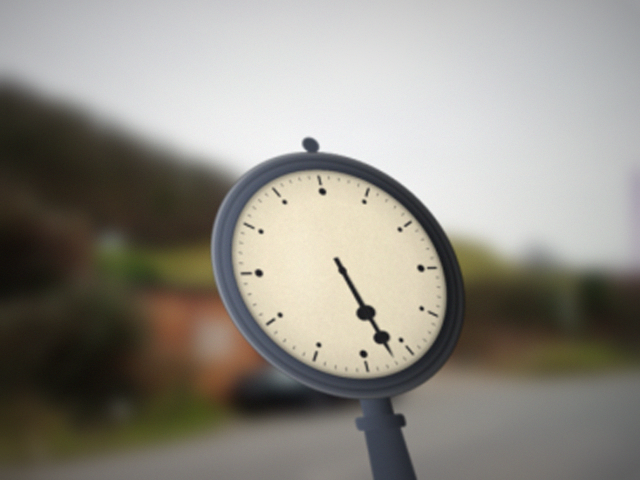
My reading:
h=5 m=27
